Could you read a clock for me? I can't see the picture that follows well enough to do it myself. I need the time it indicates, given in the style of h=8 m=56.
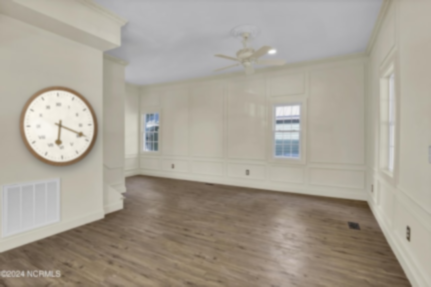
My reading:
h=6 m=19
